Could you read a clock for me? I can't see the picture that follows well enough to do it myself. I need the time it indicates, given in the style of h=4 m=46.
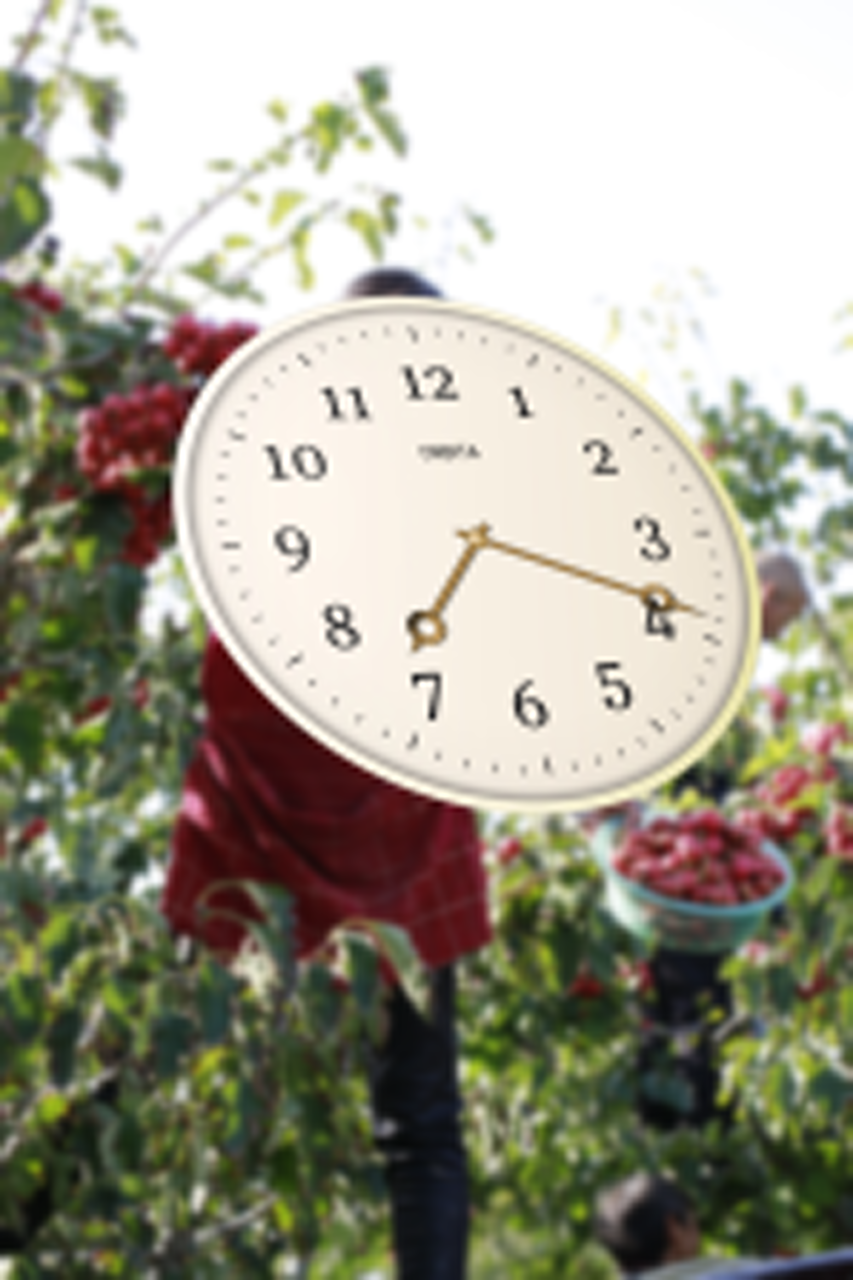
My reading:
h=7 m=19
